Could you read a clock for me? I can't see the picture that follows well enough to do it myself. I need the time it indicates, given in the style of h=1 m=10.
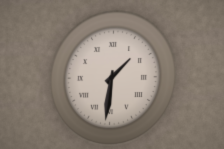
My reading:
h=1 m=31
